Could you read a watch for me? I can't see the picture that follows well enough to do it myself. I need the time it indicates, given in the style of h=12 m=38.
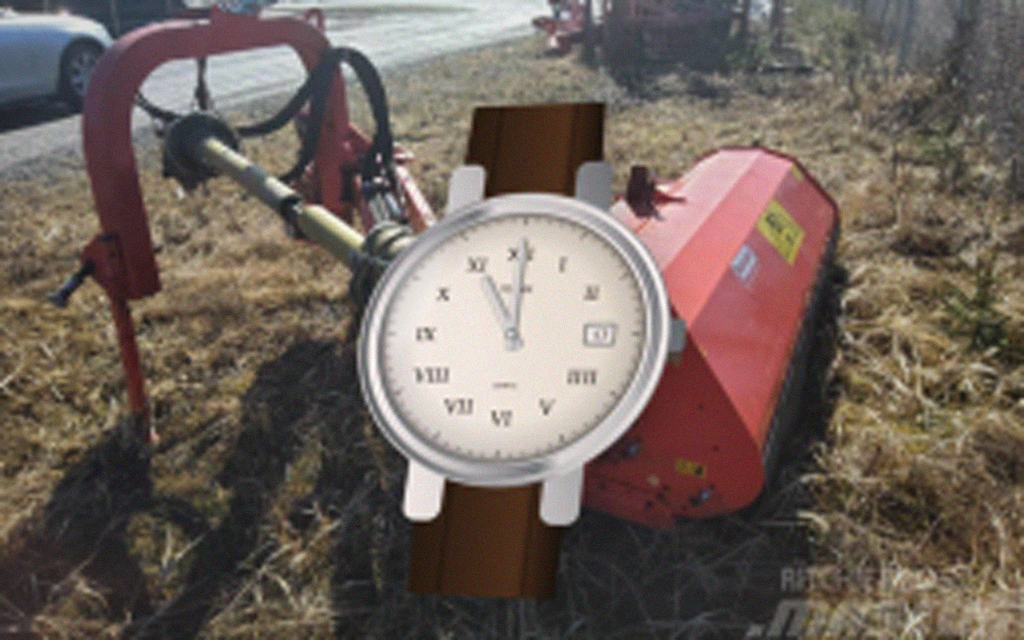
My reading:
h=11 m=0
